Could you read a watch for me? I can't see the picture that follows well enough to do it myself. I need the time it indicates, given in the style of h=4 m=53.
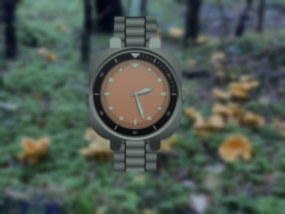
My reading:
h=2 m=27
